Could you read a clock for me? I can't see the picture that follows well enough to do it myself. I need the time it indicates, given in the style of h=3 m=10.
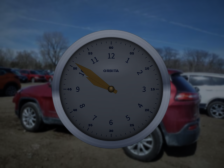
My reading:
h=9 m=51
